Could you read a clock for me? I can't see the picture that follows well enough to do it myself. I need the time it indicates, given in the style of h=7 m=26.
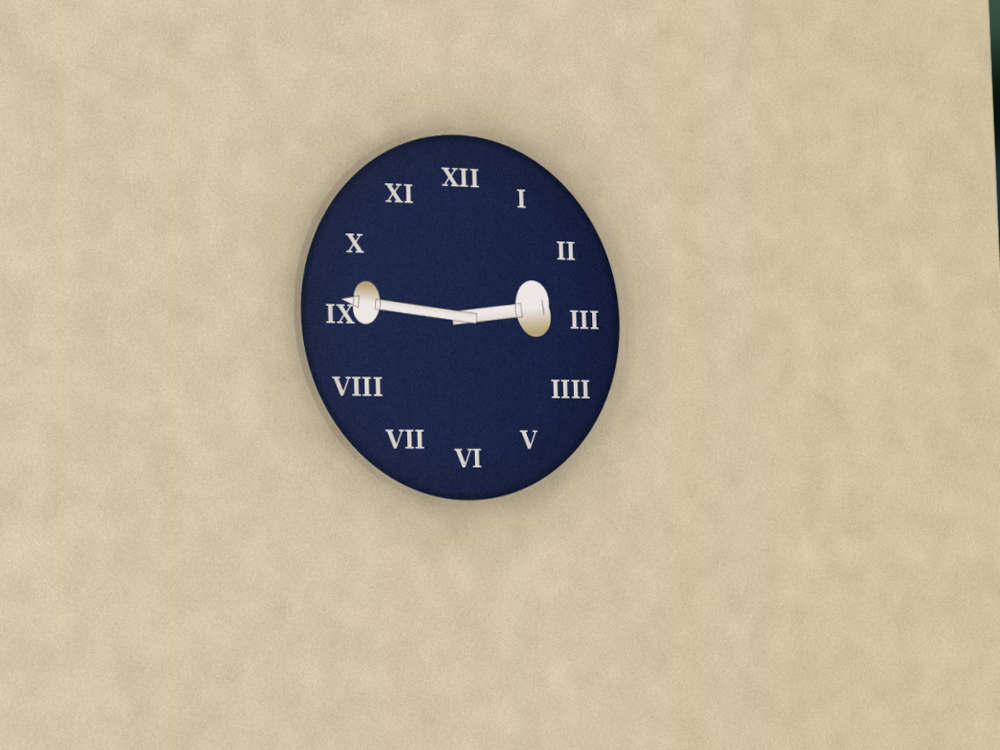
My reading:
h=2 m=46
